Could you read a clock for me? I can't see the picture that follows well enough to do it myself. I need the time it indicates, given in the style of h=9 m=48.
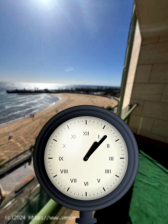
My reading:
h=1 m=7
